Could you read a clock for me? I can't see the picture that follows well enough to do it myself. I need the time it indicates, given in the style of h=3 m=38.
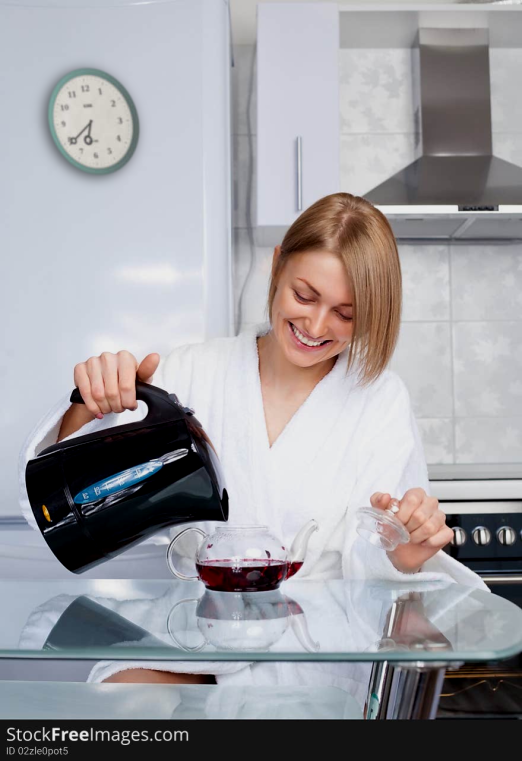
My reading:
h=6 m=39
